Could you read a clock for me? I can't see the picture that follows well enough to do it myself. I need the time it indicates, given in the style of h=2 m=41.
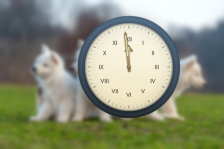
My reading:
h=11 m=59
